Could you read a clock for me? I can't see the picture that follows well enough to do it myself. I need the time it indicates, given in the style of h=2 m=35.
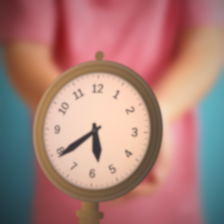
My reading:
h=5 m=39
